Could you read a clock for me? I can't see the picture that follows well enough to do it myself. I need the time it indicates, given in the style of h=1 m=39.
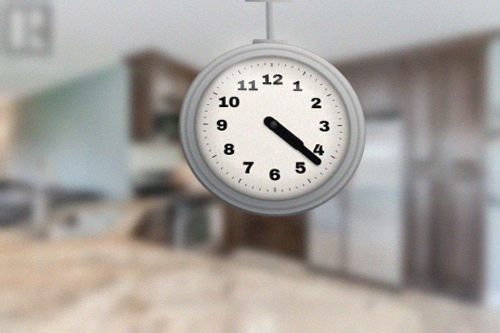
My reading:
h=4 m=22
